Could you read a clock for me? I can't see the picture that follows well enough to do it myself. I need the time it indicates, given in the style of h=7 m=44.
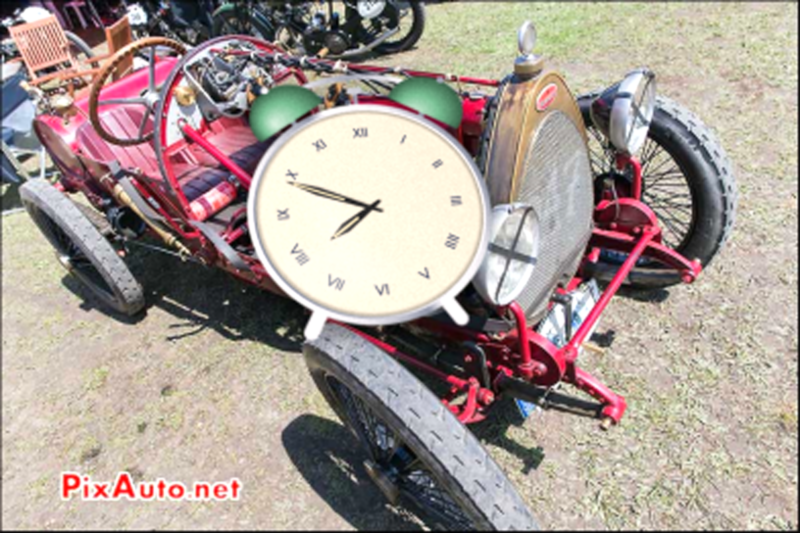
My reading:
h=7 m=49
